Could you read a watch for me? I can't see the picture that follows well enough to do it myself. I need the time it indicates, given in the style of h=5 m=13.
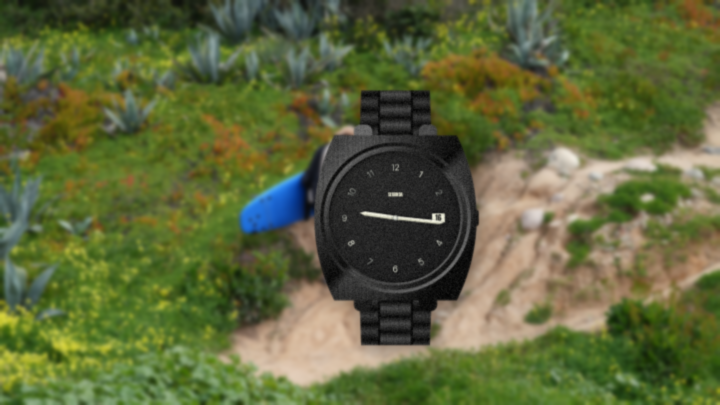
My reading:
h=9 m=16
